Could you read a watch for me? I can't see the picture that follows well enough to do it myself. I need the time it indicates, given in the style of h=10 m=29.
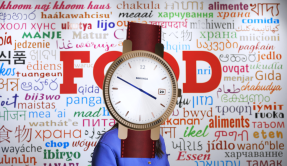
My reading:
h=3 m=49
